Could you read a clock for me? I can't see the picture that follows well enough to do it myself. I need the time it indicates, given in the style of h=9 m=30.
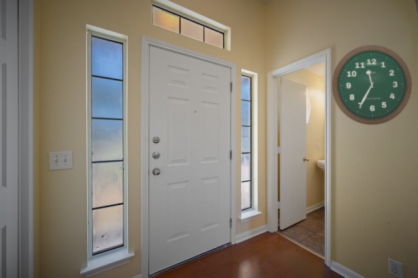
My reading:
h=11 m=35
